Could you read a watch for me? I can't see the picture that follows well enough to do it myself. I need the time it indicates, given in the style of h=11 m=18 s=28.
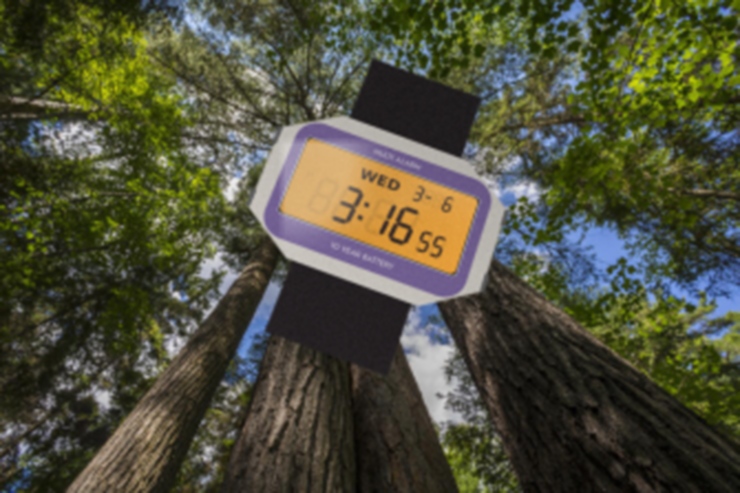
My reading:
h=3 m=16 s=55
